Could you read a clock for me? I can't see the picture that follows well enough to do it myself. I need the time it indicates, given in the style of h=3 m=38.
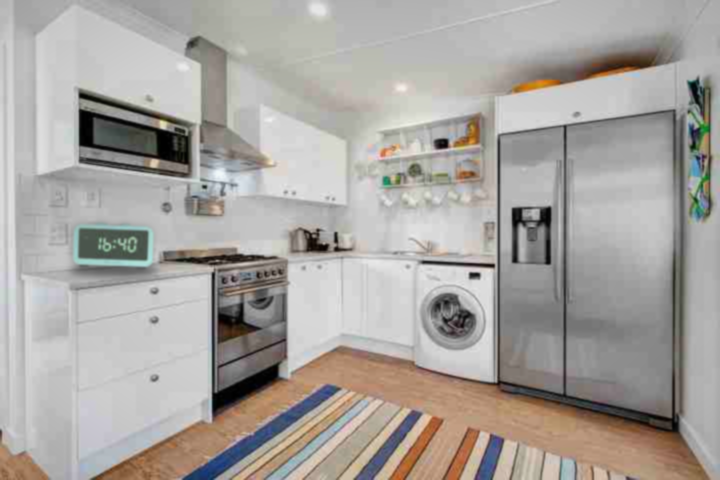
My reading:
h=16 m=40
